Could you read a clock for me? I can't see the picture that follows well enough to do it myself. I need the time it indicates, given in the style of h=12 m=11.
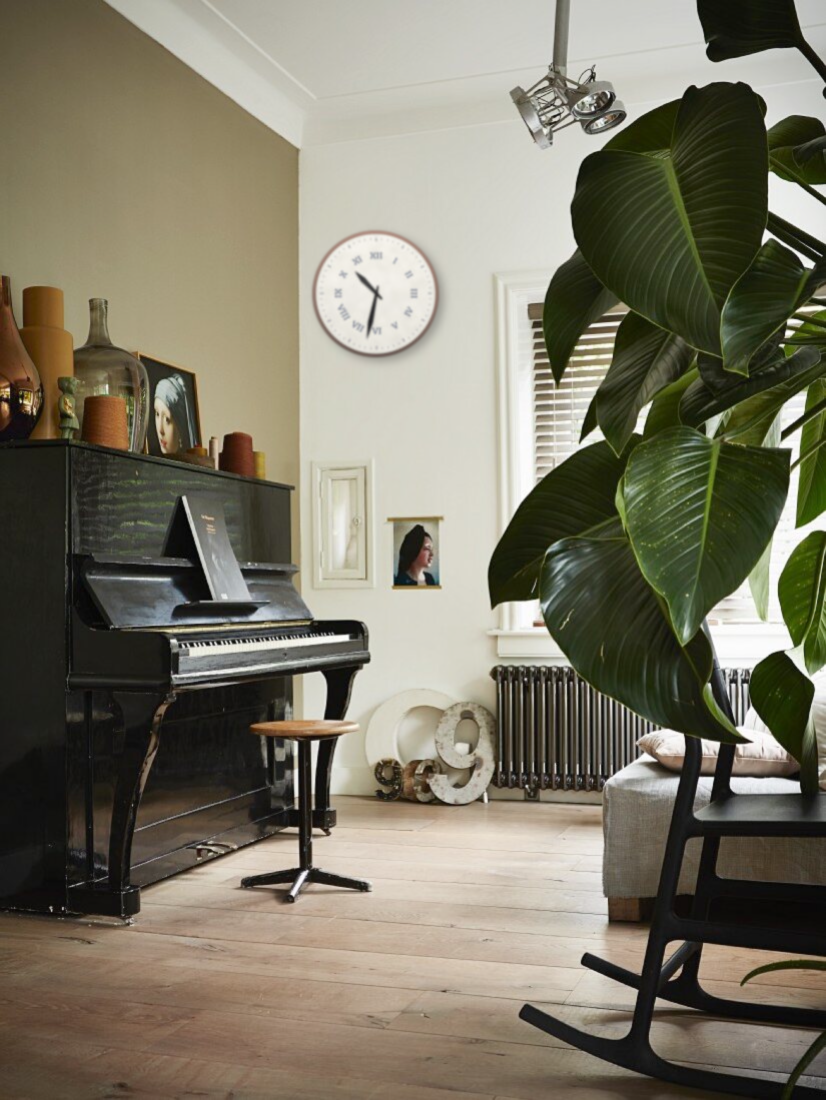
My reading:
h=10 m=32
